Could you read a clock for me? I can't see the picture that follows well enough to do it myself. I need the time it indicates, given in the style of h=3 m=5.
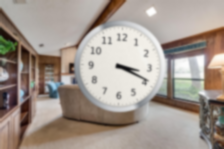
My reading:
h=3 m=19
